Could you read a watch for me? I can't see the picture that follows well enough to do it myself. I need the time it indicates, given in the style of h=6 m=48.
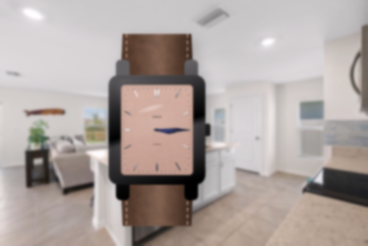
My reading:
h=3 m=15
